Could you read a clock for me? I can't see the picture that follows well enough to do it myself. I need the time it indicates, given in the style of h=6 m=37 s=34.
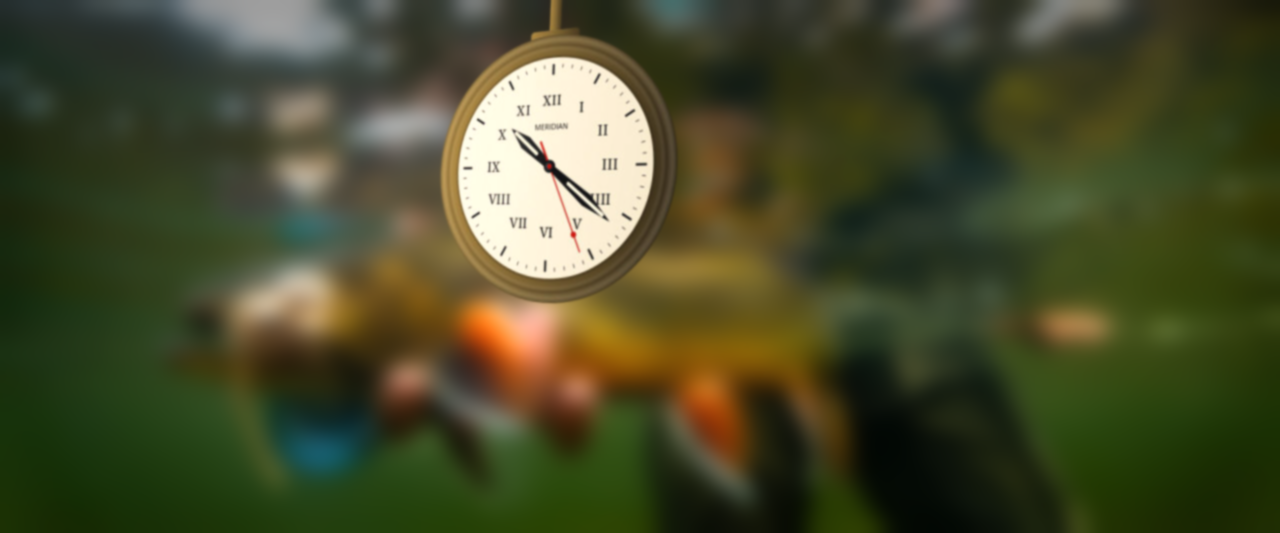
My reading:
h=10 m=21 s=26
